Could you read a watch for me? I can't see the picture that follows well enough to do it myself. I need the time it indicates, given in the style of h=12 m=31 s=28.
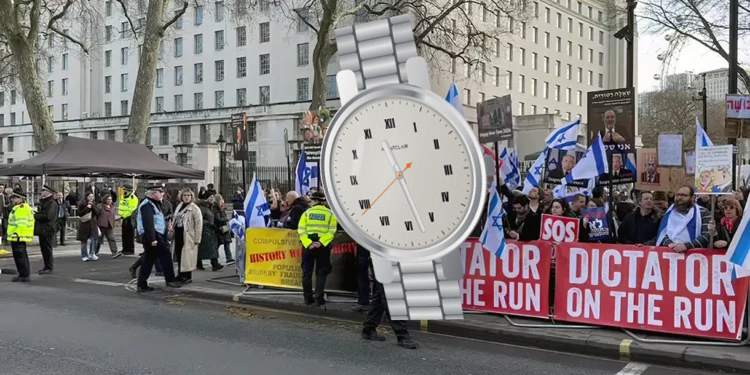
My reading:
h=11 m=27 s=39
